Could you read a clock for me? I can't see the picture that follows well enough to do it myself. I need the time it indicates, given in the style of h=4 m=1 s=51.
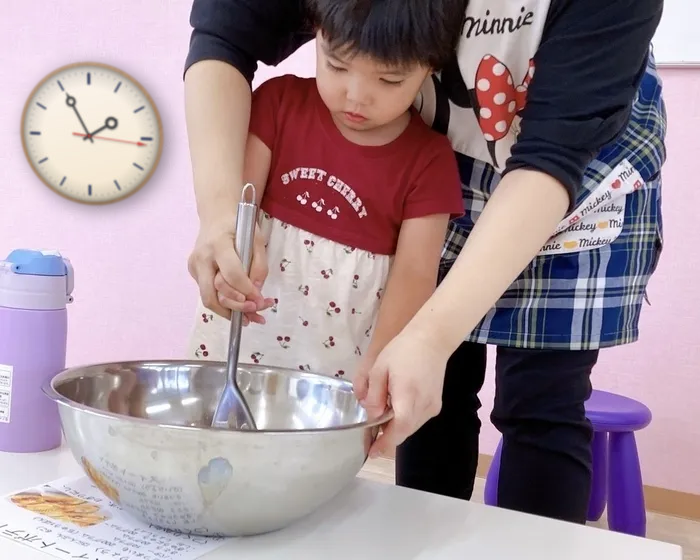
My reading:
h=1 m=55 s=16
